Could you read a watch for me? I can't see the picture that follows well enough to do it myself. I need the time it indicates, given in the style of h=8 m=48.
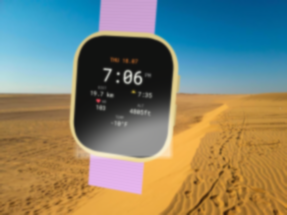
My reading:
h=7 m=6
